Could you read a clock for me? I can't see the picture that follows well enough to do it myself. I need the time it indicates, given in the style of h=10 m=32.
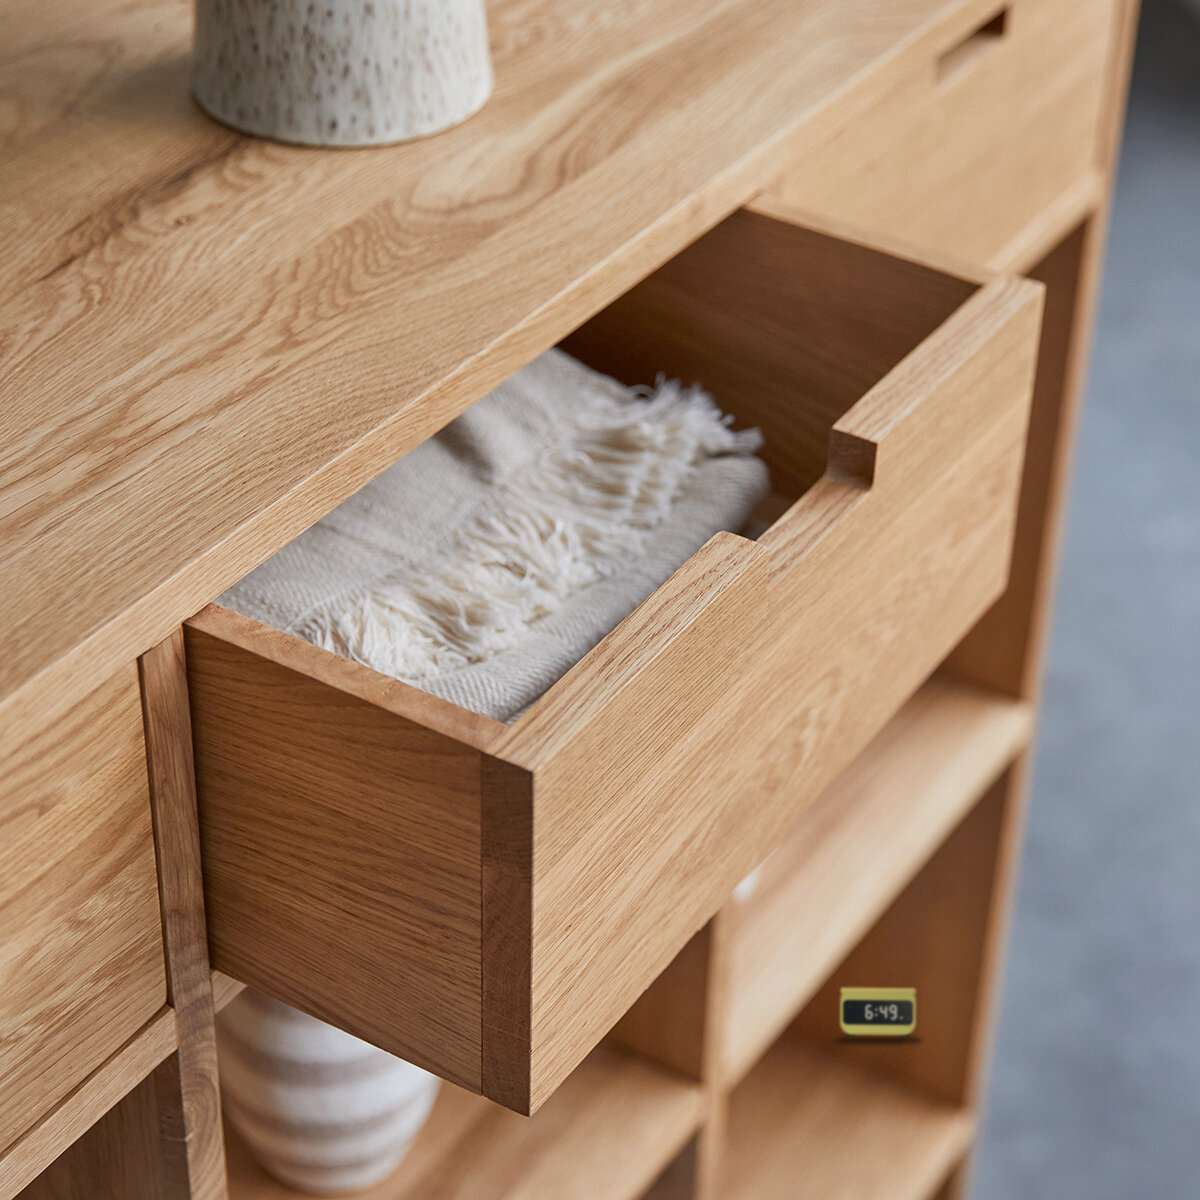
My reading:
h=6 m=49
